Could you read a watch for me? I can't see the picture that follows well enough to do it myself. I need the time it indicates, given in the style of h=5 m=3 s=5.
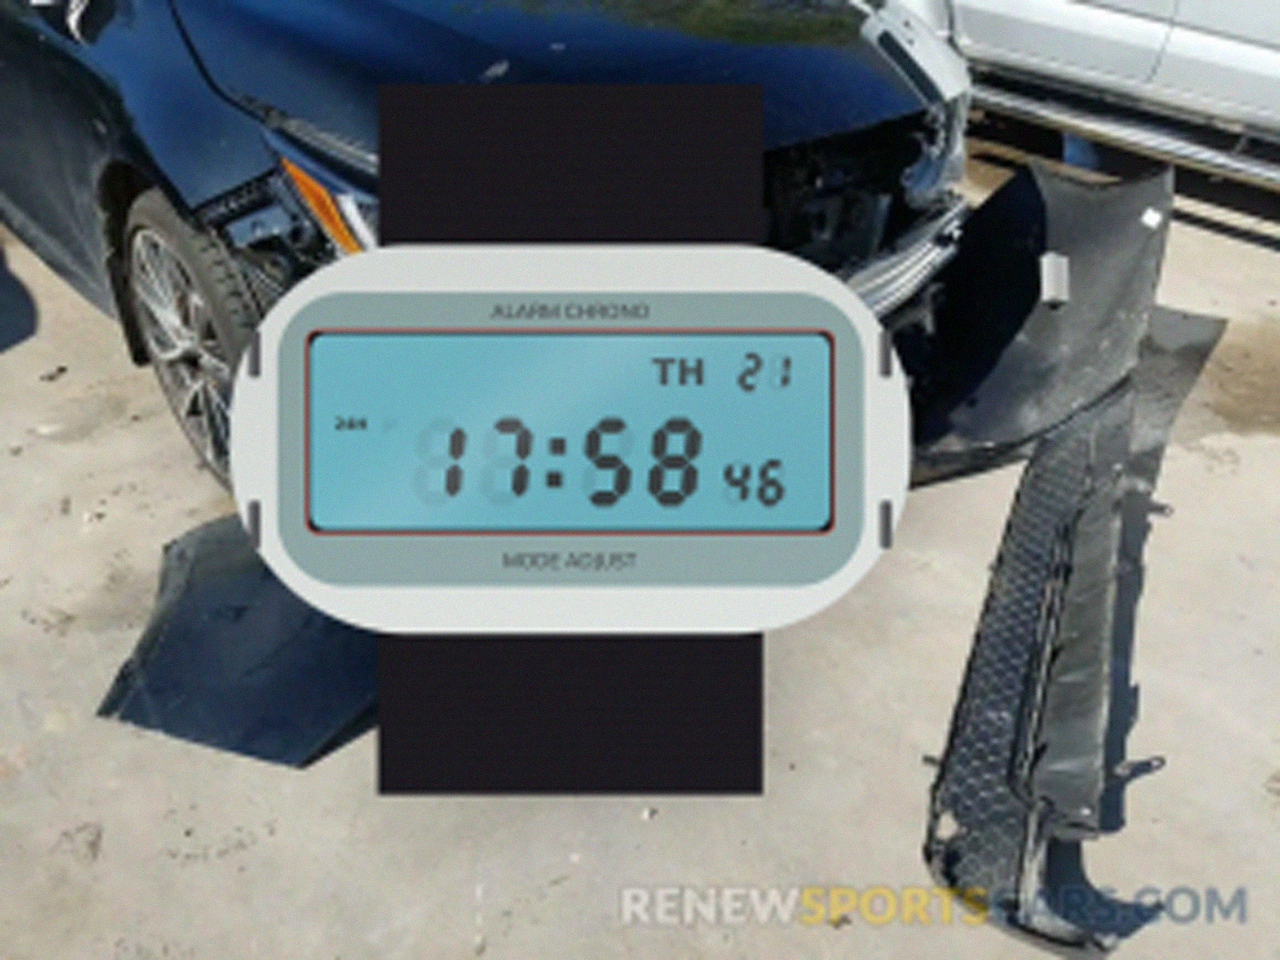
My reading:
h=17 m=58 s=46
